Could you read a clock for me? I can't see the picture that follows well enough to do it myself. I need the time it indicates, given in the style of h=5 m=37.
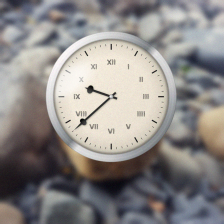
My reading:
h=9 m=38
